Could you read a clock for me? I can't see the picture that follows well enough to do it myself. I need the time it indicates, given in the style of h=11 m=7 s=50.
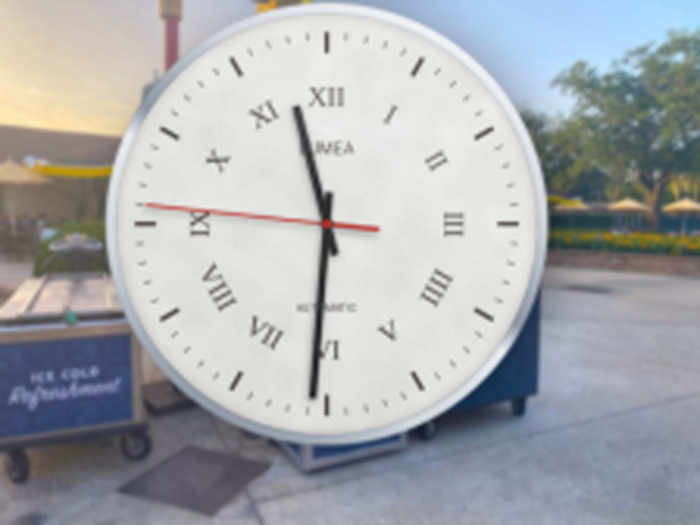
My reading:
h=11 m=30 s=46
